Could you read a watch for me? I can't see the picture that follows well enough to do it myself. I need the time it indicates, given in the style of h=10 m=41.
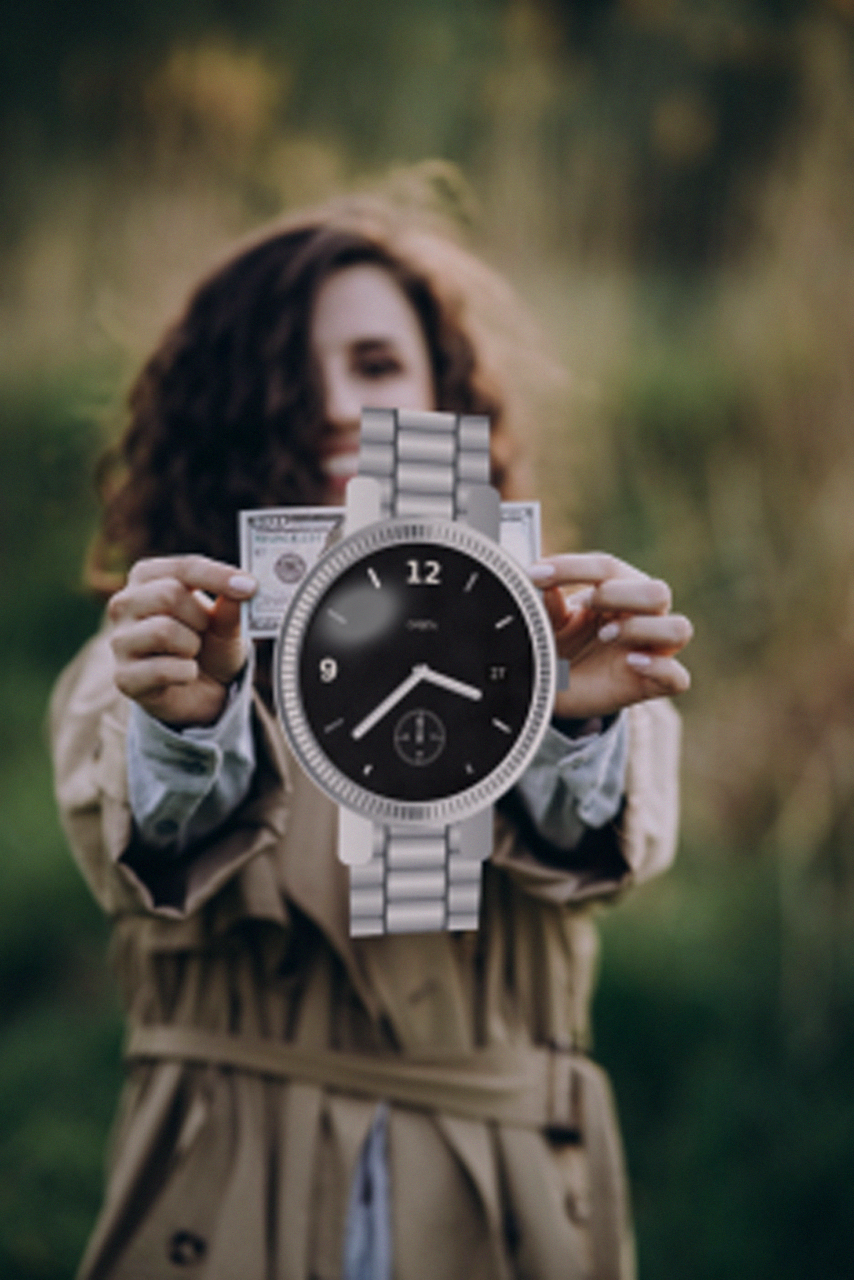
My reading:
h=3 m=38
